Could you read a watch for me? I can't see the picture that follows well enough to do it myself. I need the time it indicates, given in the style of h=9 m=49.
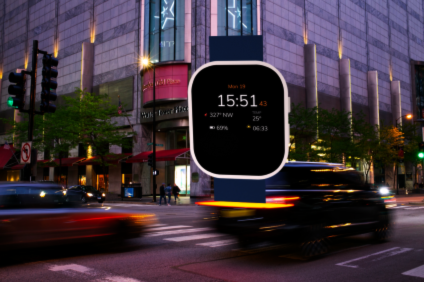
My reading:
h=15 m=51
